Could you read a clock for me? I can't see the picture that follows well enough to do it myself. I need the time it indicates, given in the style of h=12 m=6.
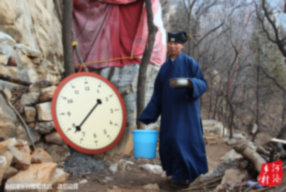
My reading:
h=1 m=38
